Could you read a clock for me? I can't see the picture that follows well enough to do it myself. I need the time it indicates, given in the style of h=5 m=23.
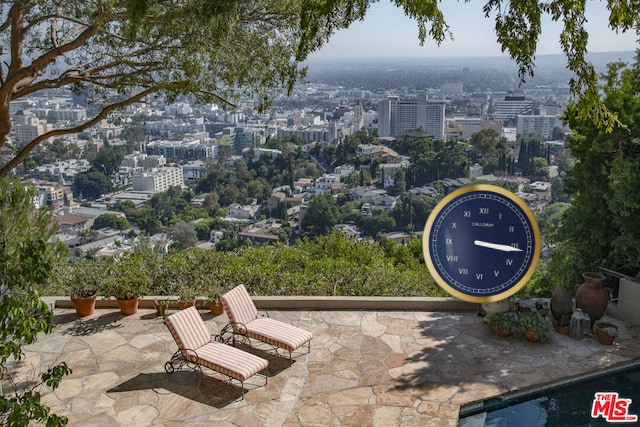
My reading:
h=3 m=16
